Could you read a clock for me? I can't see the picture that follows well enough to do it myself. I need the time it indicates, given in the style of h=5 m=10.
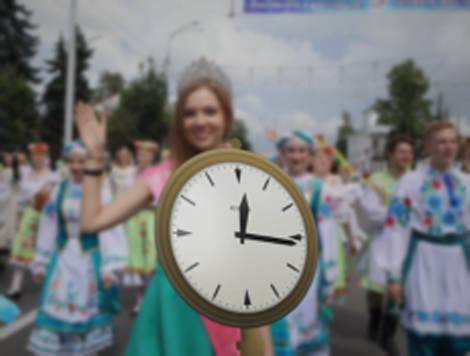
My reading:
h=12 m=16
